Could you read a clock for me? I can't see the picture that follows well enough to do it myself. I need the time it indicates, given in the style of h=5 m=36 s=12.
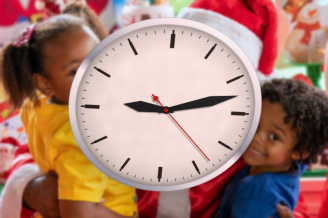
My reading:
h=9 m=12 s=23
